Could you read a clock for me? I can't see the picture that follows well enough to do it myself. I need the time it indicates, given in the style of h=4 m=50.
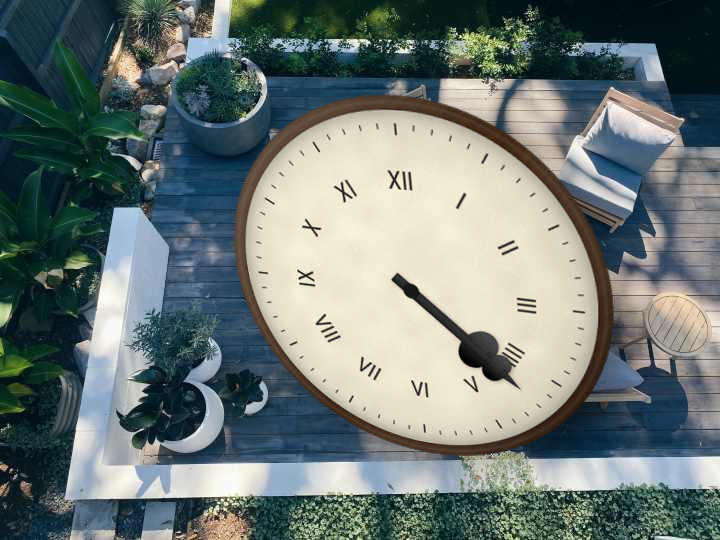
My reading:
h=4 m=22
